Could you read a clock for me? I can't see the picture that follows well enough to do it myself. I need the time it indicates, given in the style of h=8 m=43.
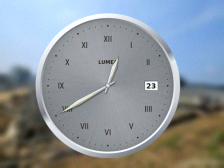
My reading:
h=12 m=40
